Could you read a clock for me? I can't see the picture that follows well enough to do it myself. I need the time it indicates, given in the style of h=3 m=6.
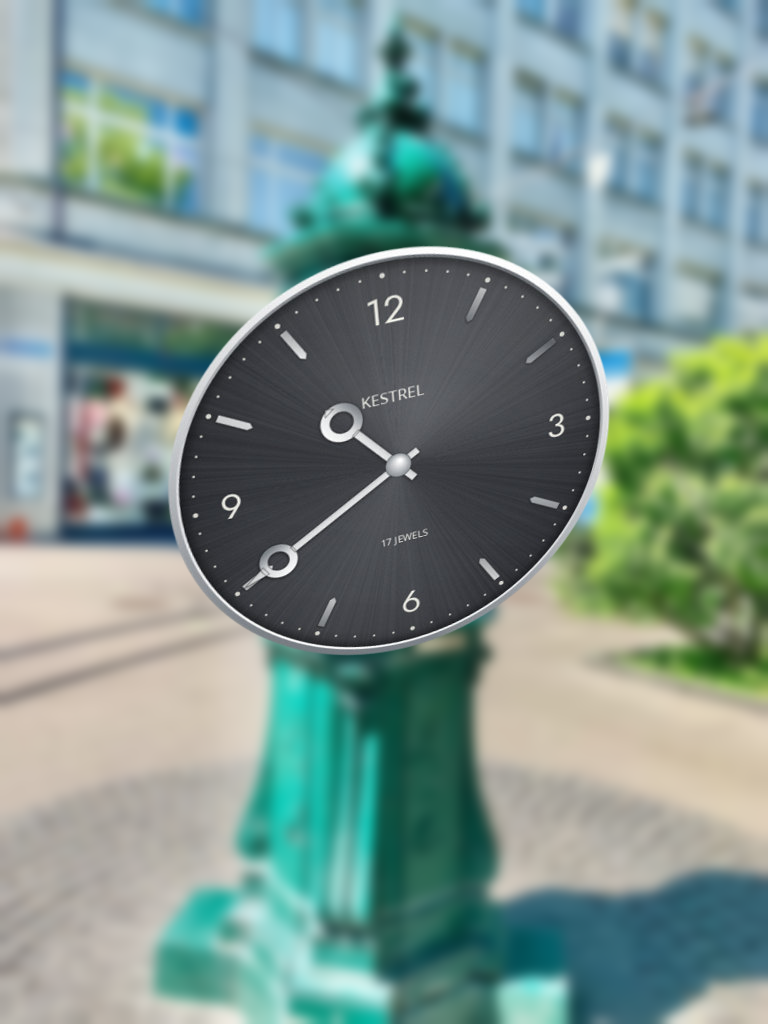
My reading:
h=10 m=40
